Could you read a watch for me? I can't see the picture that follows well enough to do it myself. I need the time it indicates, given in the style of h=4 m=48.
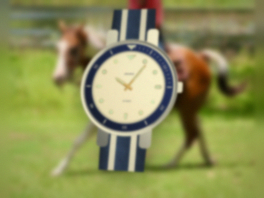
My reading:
h=10 m=6
